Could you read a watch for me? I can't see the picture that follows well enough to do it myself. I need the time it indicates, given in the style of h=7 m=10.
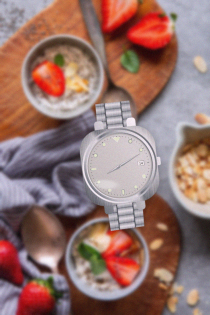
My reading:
h=8 m=11
